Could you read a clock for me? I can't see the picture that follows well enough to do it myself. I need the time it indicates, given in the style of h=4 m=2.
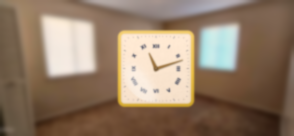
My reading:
h=11 m=12
